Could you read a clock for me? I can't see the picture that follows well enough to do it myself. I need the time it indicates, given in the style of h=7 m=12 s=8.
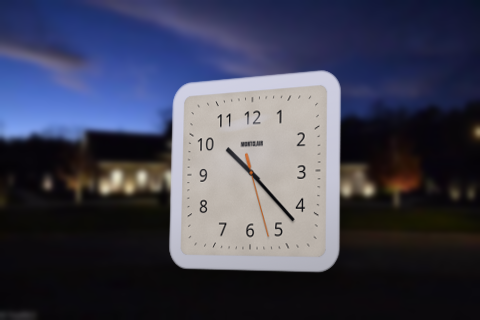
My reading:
h=10 m=22 s=27
